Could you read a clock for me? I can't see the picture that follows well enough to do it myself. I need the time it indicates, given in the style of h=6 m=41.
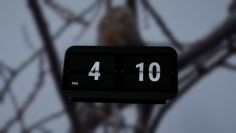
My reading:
h=4 m=10
